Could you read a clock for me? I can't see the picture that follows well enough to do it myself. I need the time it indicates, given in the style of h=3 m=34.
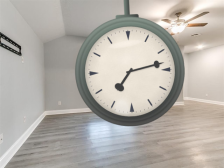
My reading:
h=7 m=13
